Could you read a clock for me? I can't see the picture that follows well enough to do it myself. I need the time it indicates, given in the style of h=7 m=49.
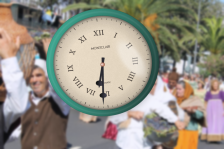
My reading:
h=6 m=31
